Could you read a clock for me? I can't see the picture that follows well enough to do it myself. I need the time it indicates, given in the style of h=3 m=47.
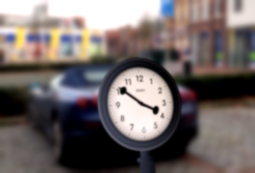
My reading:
h=3 m=51
